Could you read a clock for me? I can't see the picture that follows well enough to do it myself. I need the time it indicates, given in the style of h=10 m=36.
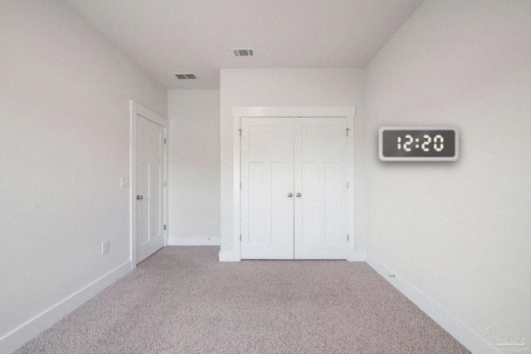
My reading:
h=12 m=20
